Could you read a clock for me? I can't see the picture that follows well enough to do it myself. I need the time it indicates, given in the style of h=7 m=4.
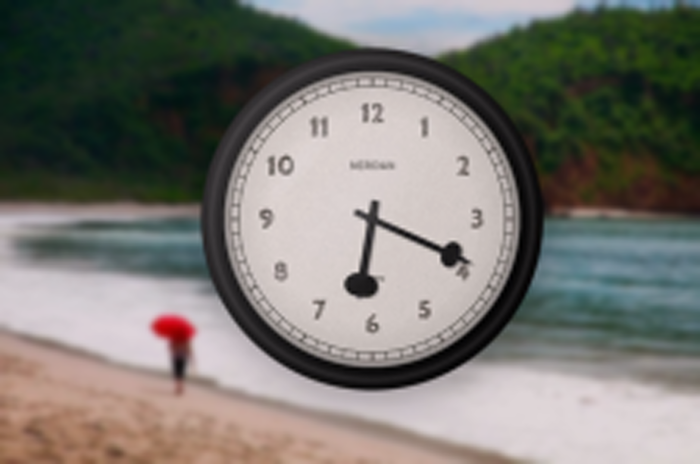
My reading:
h=6 m=19
